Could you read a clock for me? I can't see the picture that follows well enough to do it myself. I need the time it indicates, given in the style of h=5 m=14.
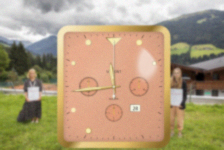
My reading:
h=11 m=44
